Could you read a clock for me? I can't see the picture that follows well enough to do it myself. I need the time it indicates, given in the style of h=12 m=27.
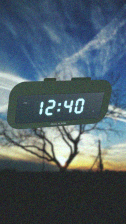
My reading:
h=12 m=40
